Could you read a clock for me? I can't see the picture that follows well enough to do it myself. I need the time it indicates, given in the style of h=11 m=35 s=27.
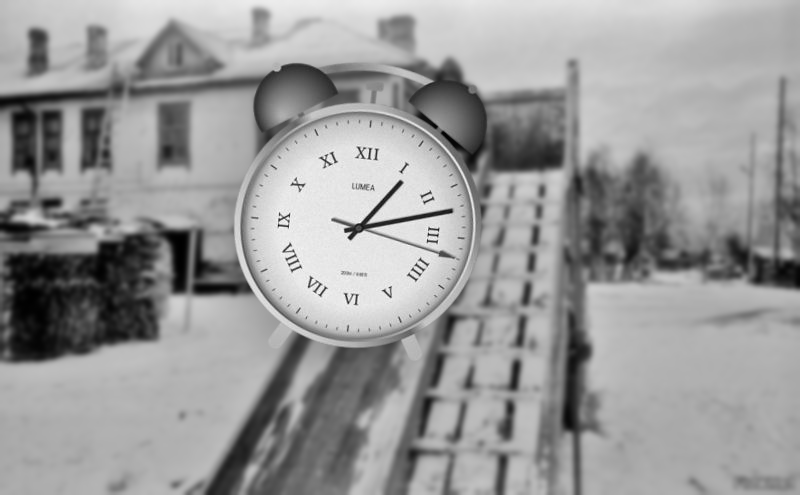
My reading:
h=1 m=12 s=17
